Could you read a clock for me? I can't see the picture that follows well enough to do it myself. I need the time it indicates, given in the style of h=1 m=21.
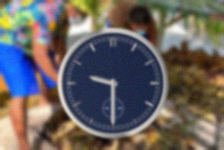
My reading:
h=9 m=30
